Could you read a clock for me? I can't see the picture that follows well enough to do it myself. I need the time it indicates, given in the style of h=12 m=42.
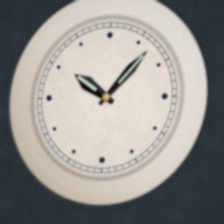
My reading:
h=10 m=7
